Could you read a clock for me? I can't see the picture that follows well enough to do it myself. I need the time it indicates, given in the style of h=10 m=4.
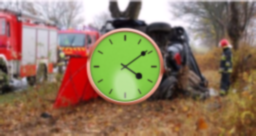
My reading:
h=4 m=9
